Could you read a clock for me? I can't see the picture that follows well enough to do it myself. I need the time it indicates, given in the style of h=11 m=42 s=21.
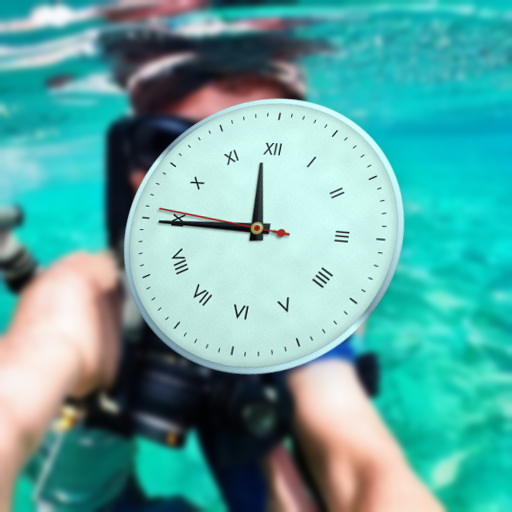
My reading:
h=11 m=44 s=46
